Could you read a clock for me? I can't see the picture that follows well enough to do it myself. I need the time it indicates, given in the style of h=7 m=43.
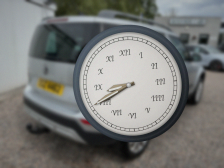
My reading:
h=8 m=41
